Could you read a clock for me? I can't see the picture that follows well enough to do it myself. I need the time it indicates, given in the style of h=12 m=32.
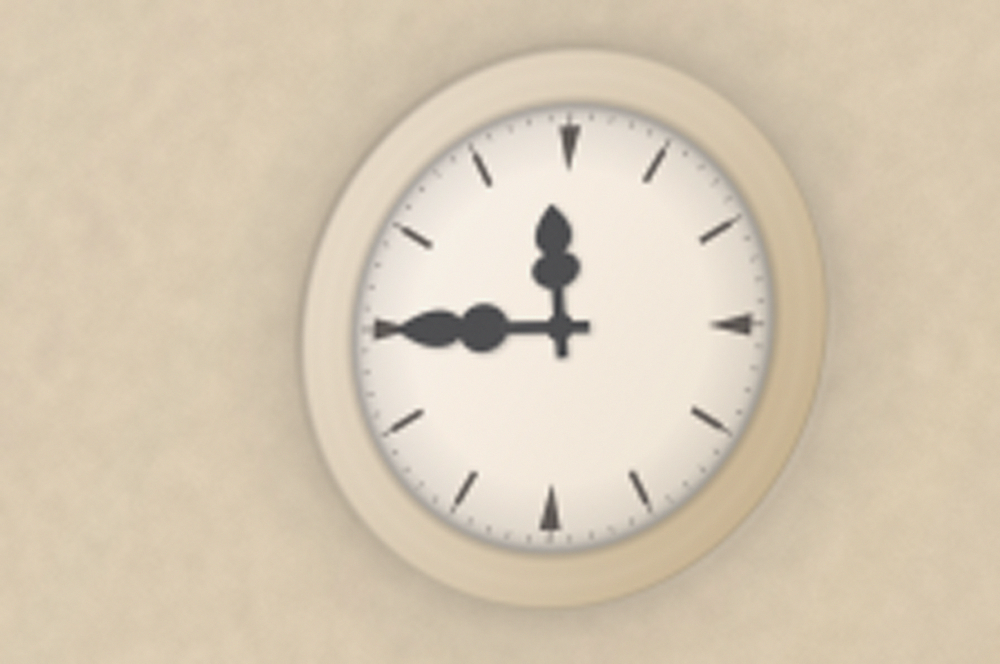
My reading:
h=11 m=45
